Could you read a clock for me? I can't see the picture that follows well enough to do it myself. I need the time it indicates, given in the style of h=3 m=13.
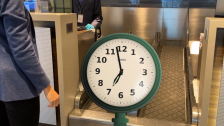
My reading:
h=6 m=58
